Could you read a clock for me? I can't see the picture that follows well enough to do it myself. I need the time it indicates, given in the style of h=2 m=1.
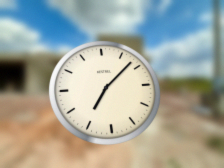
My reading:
h=7 m=8
